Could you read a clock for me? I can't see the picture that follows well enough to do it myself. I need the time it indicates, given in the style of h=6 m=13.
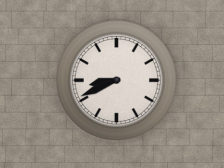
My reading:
h=8 m=41
